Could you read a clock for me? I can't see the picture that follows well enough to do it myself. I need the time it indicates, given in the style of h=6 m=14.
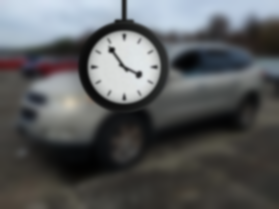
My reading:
h=3 m=54
